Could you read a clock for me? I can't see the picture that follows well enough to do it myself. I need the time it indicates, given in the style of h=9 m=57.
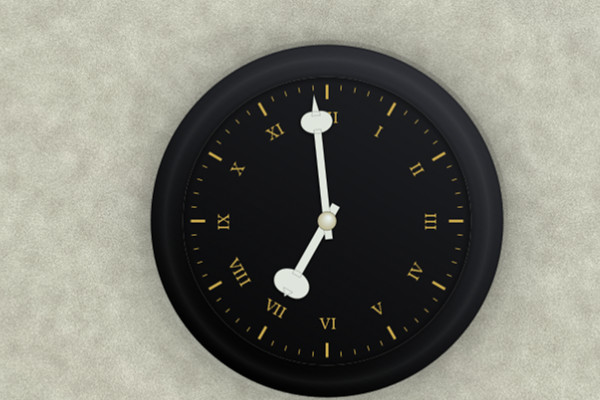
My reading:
h=6 m=59
